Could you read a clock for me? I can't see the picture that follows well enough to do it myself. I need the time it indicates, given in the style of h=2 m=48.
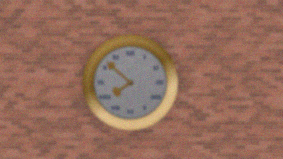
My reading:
h=7 m=52
